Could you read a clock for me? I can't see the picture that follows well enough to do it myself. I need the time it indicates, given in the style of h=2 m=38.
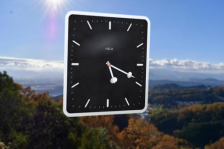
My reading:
h=5 m=19
